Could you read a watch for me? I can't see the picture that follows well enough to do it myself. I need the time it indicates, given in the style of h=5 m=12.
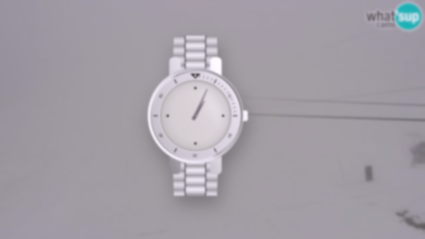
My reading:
h=1 m=4
